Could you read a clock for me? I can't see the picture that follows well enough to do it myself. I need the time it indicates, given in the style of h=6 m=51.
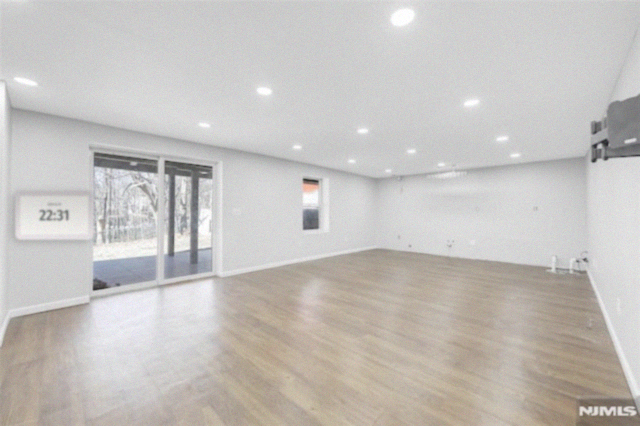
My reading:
h=22 m=31
